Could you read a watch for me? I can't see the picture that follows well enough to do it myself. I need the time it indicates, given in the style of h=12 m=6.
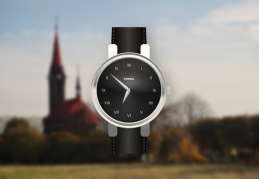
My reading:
h=6 m=52
